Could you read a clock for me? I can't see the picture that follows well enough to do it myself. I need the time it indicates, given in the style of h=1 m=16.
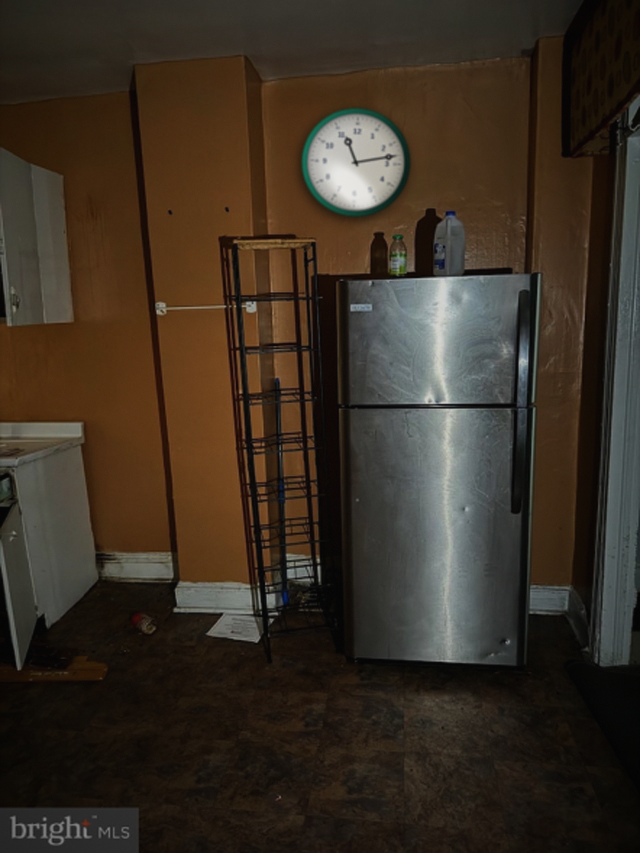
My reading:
h=11 m=13
